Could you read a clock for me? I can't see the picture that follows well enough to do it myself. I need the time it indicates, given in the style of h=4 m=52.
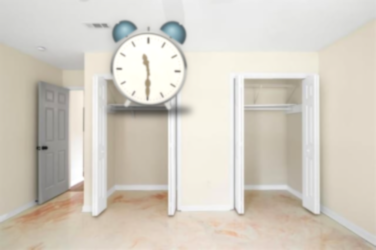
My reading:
h=11 m=30
